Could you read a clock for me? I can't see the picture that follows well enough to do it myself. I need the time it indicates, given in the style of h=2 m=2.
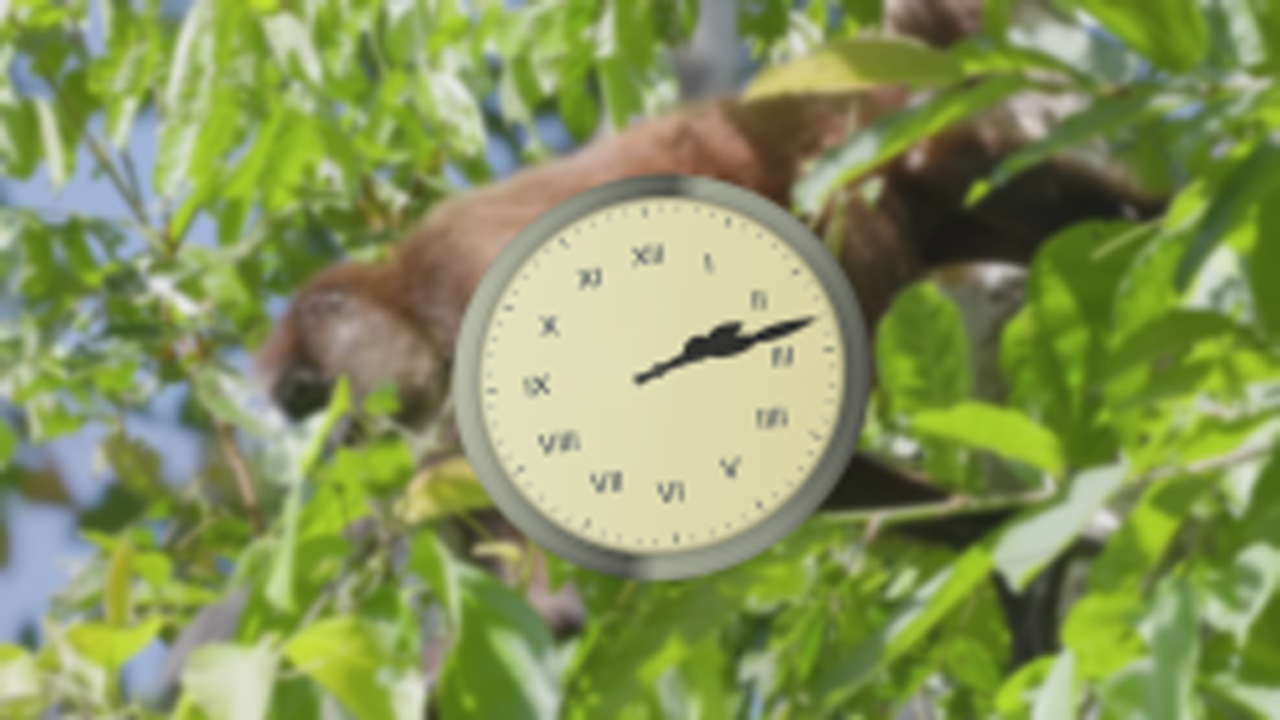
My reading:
h=2 m=13
